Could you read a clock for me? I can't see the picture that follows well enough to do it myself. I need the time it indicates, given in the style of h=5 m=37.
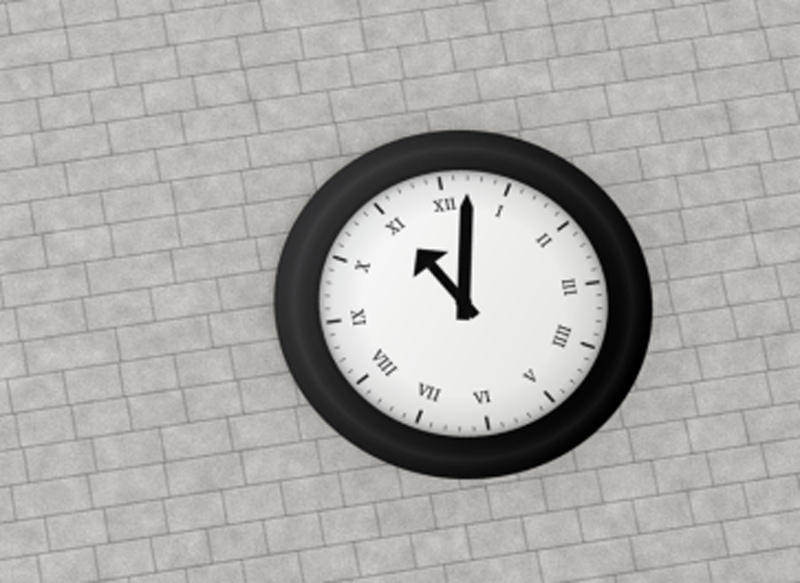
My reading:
h=11 m=2
